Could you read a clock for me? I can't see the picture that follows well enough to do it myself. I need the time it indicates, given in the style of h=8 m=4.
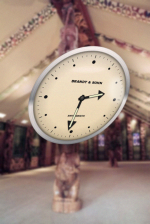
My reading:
h=2 m=31
